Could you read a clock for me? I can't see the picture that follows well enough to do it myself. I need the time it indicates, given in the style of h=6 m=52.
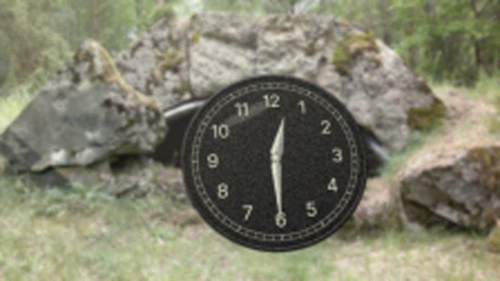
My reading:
h=12 m=30
